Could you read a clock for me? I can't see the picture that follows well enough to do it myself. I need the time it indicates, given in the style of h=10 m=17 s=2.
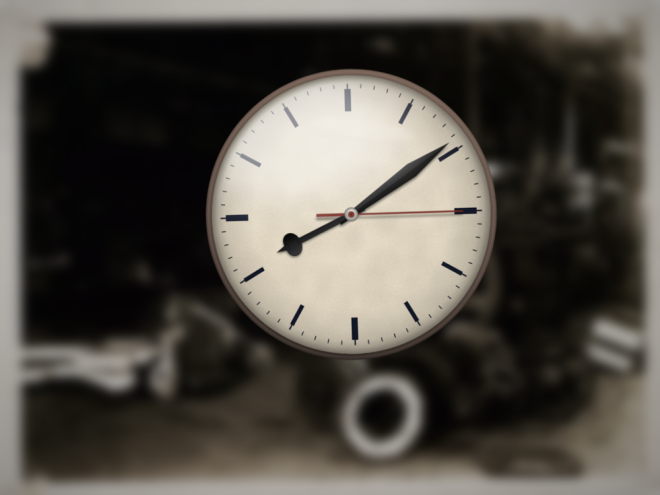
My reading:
h=8 m=9 s=15
